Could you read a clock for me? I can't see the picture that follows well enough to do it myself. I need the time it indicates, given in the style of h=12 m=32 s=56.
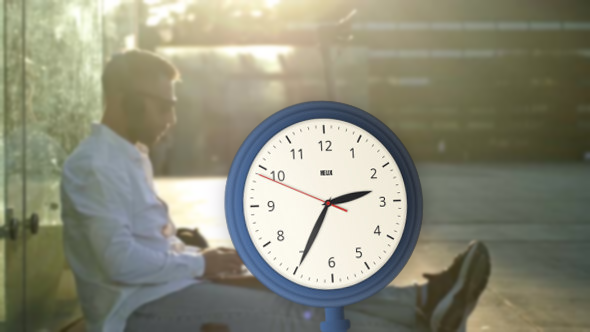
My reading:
h=2 m=34 s=49
